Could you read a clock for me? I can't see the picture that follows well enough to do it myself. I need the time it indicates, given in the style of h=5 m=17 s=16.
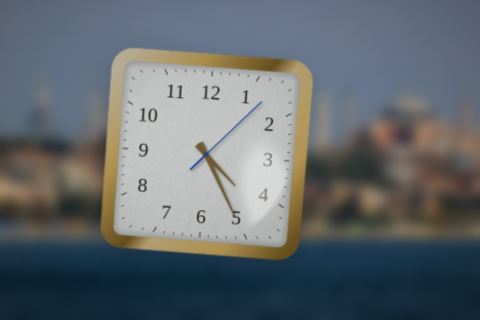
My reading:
h=4 m=25 s=7
